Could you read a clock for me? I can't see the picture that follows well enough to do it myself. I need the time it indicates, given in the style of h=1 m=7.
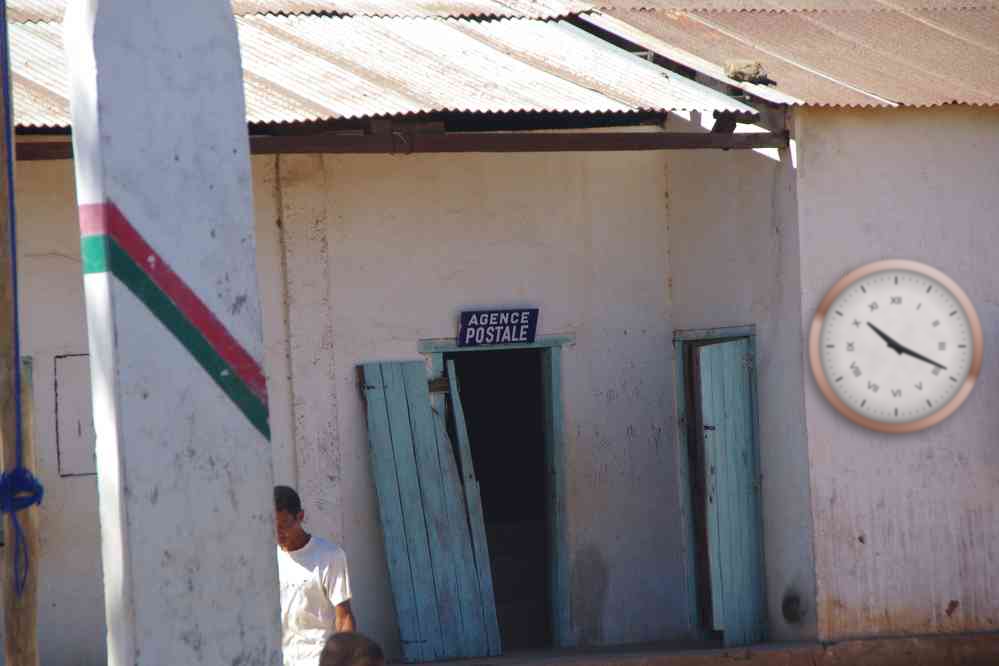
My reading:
h=10 m=19
